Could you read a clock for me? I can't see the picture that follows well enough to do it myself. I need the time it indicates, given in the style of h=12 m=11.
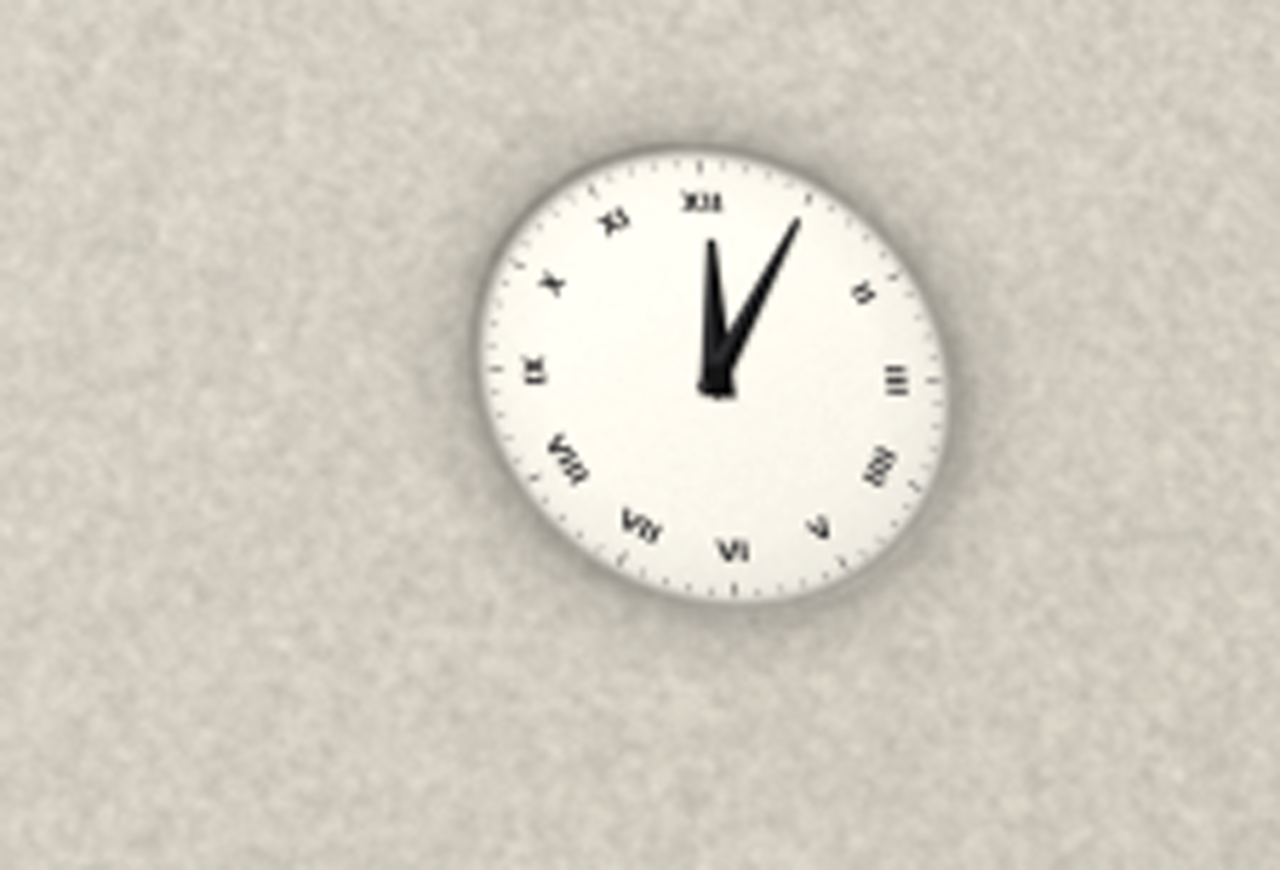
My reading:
h=12 m=5
